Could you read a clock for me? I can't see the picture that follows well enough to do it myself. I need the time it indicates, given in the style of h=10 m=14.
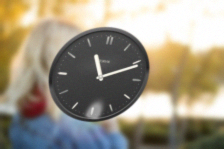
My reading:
h=11 m=11
